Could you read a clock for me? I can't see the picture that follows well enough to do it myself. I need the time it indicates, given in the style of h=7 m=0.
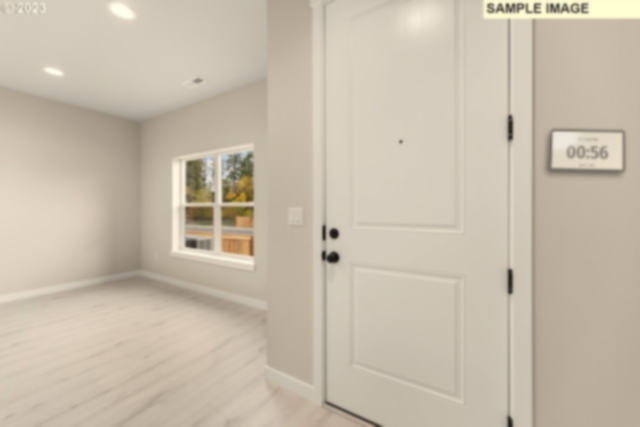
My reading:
h=0 m=56
